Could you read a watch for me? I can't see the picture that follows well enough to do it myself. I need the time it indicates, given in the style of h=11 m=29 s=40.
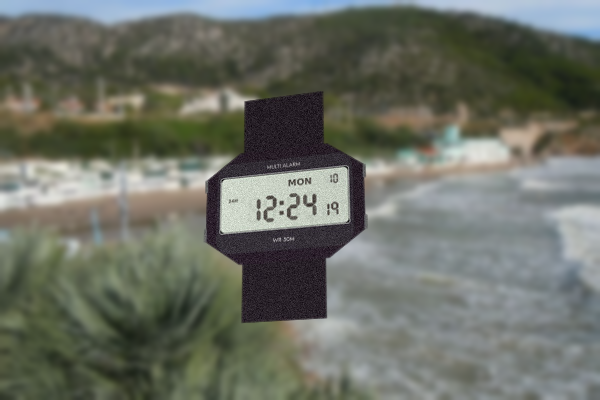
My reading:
h=12 m=24 s=19
